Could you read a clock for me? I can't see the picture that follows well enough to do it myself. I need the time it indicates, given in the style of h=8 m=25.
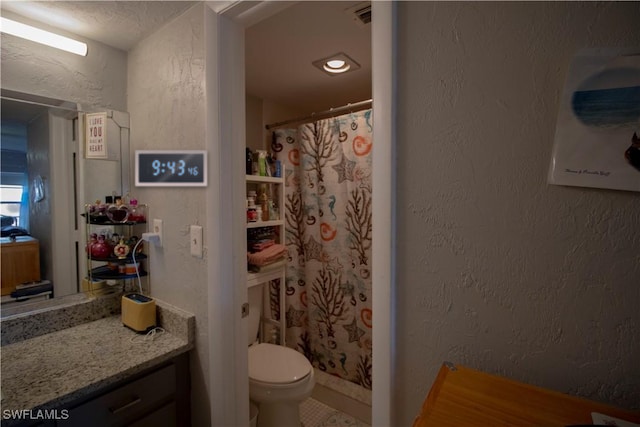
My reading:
h=9 m=43
